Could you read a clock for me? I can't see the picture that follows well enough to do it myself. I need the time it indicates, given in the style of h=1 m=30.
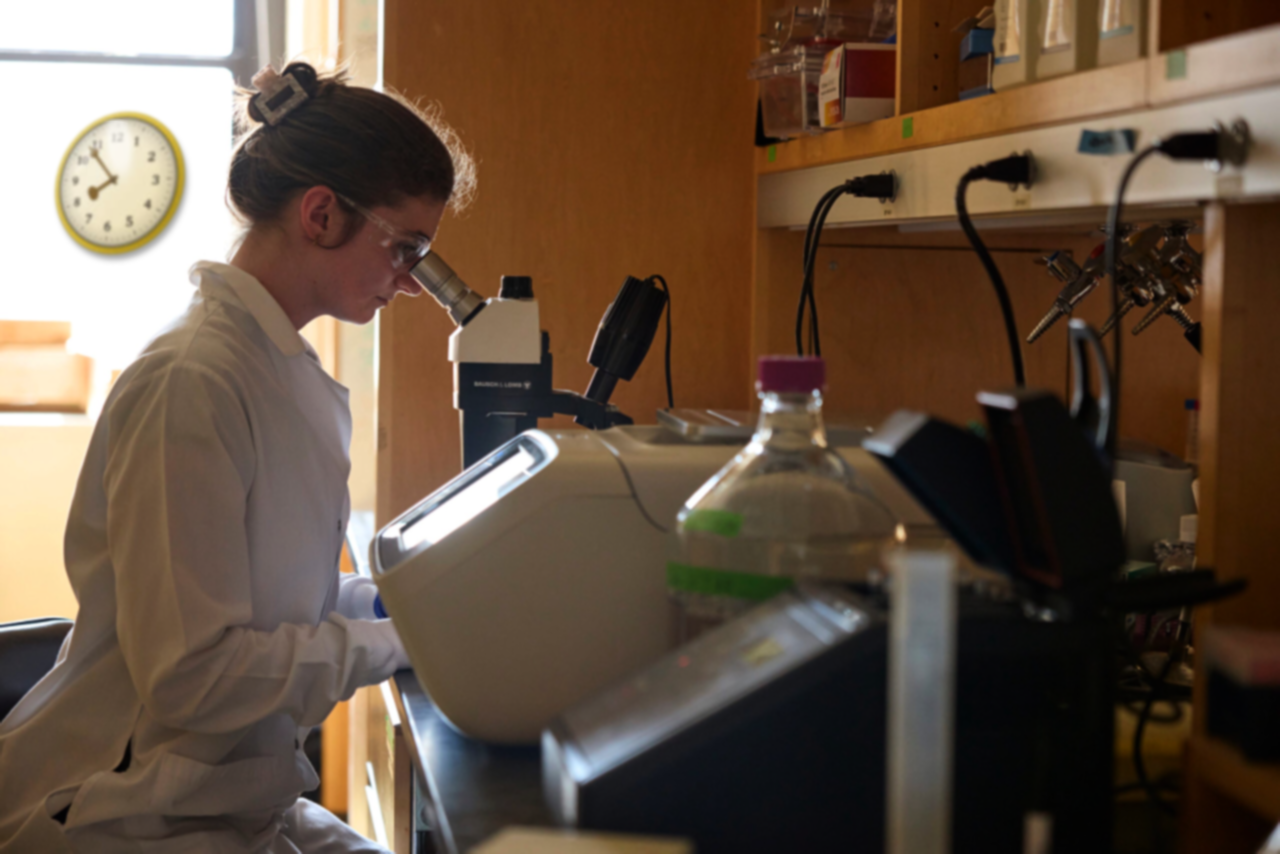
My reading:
h=7 m=53
